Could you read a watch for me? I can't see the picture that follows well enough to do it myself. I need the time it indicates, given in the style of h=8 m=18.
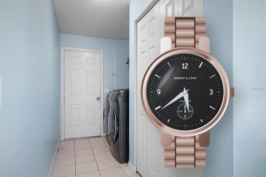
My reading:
h=5 m=39
